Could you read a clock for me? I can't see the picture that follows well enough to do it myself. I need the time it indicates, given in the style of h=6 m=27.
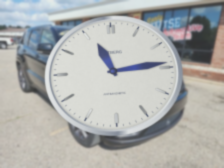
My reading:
h=11 m=14
